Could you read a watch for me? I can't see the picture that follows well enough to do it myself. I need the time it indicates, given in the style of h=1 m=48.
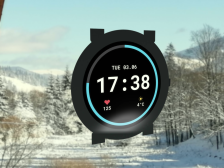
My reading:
h=17 m=38
